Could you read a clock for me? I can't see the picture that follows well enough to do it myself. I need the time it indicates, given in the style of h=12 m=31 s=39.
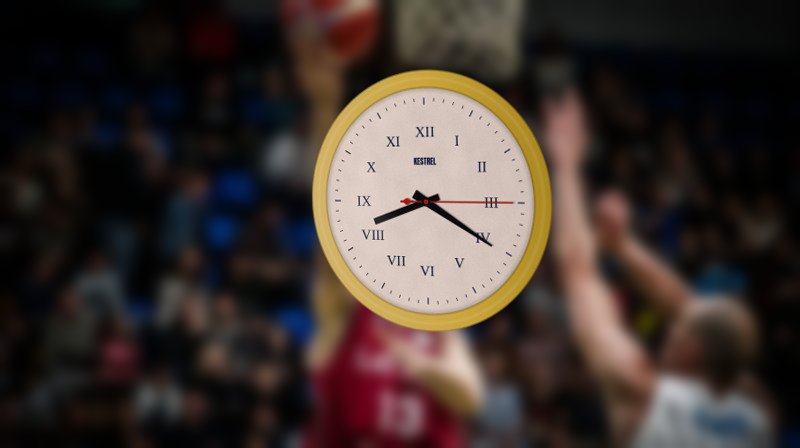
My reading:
h=8 m=20 s=15
